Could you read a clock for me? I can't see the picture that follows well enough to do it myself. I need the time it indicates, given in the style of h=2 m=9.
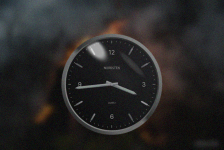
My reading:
h=3 m=44
